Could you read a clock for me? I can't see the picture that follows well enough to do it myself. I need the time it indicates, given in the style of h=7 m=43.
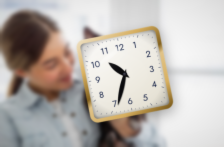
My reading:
h=10 m=34
